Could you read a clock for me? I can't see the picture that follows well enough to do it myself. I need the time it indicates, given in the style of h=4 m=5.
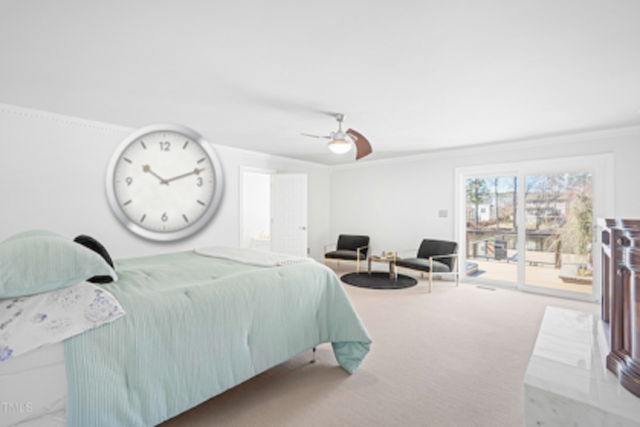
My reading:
h=10 m=12
